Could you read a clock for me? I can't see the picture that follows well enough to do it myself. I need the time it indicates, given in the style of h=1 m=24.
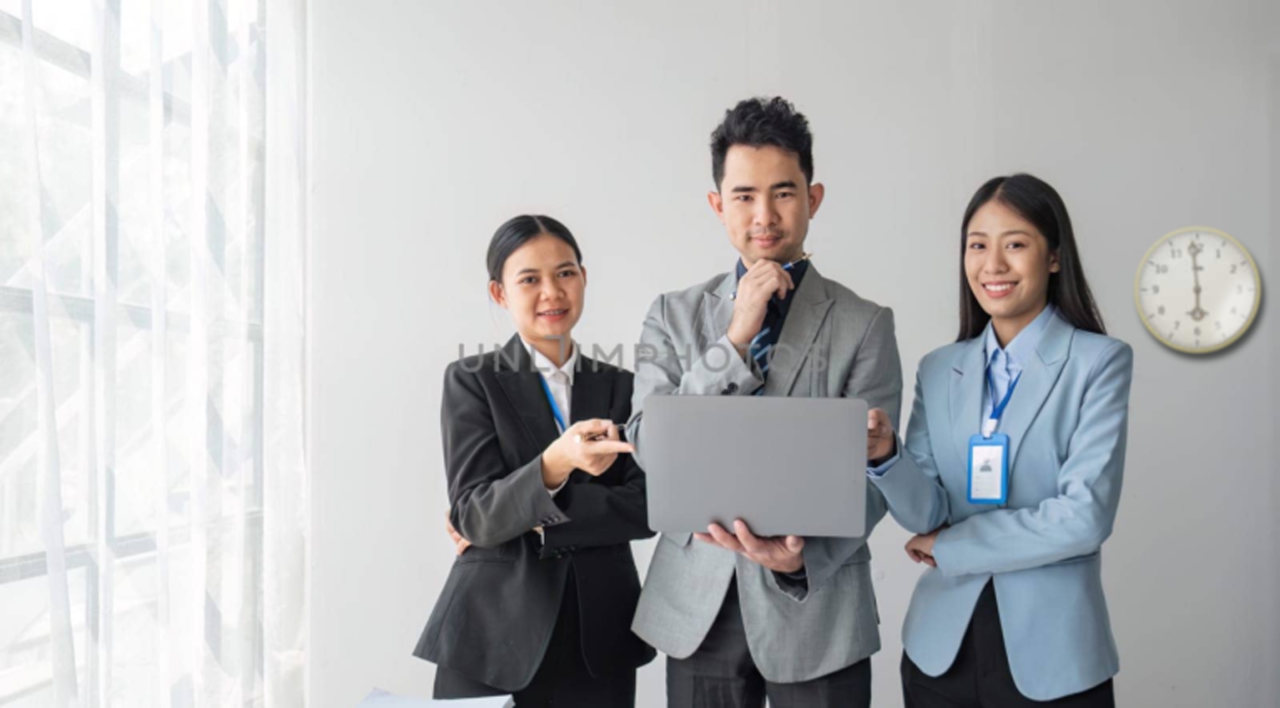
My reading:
h=5 m=59
